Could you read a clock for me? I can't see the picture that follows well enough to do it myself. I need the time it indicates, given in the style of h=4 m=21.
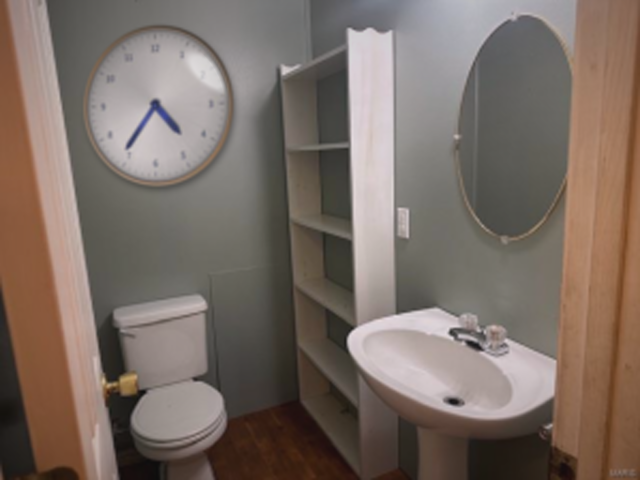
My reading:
h=4 m=36
